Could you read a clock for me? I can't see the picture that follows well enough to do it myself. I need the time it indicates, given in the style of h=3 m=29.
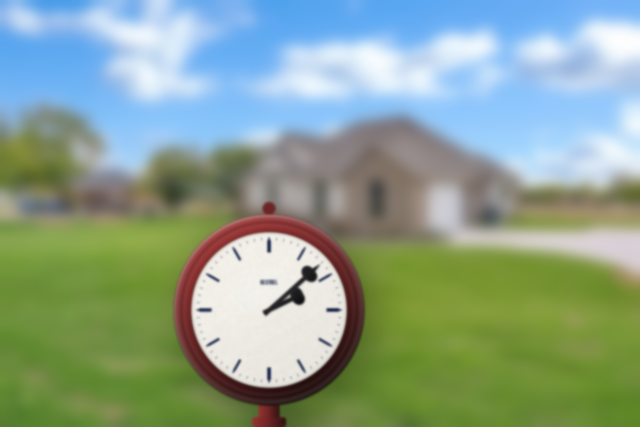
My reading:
h=2 m=8
